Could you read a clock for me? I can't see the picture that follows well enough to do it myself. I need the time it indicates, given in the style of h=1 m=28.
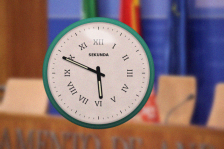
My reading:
h=5 m=49
